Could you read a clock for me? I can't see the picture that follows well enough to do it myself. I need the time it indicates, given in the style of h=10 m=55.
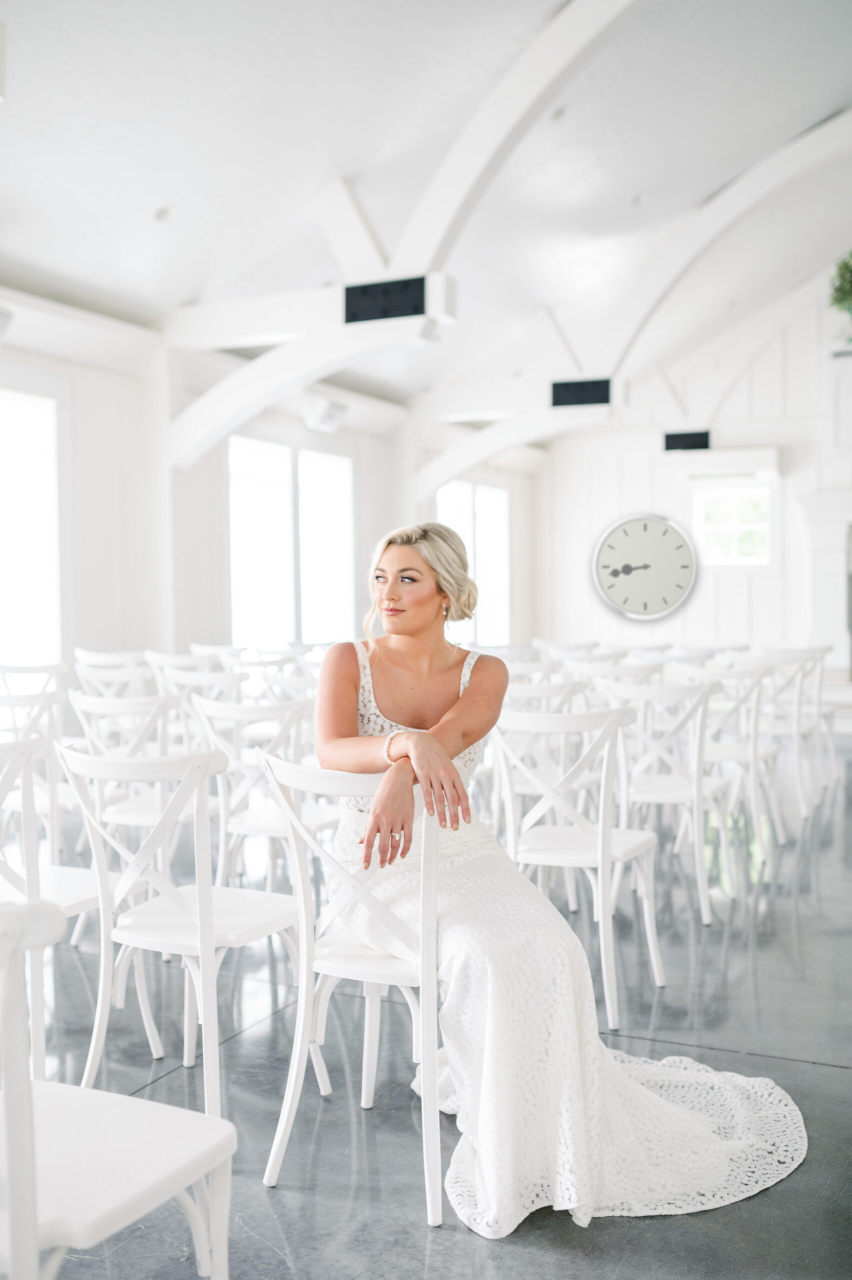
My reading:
h=8 m=43
